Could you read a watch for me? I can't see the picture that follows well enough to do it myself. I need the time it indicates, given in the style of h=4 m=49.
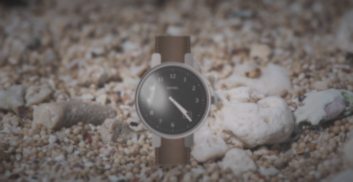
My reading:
h=4 m=23
